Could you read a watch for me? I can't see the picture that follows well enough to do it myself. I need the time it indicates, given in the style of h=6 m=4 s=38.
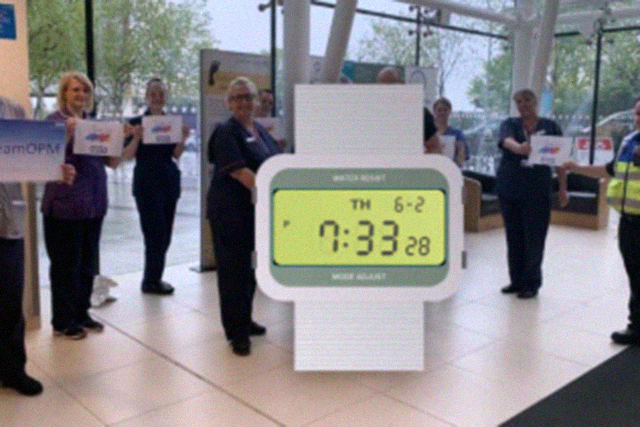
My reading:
h=7 m=33 s=28
